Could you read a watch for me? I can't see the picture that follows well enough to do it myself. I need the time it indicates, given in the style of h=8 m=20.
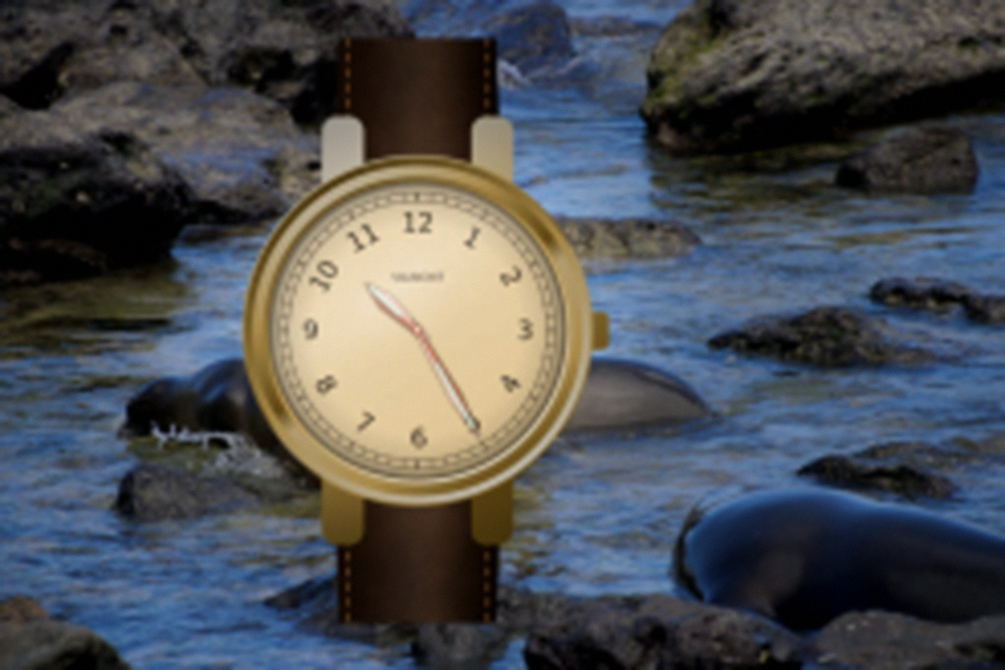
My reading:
h=10 m=25
